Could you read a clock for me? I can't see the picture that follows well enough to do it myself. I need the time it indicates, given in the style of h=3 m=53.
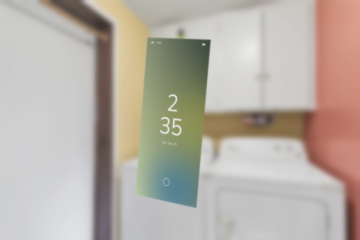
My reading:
h=2 m=35
